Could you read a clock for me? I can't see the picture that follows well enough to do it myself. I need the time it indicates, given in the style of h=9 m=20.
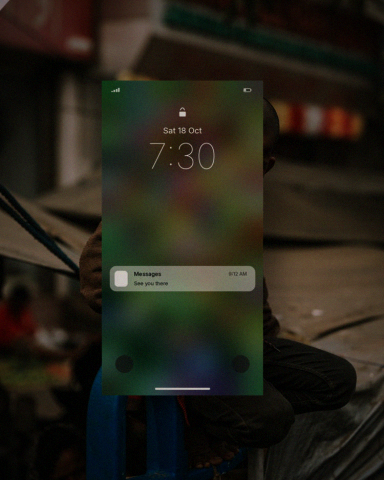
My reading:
h=7 m=30
